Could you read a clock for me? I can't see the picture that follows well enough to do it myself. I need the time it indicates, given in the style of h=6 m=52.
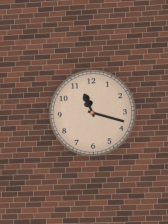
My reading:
h=11 m=18
